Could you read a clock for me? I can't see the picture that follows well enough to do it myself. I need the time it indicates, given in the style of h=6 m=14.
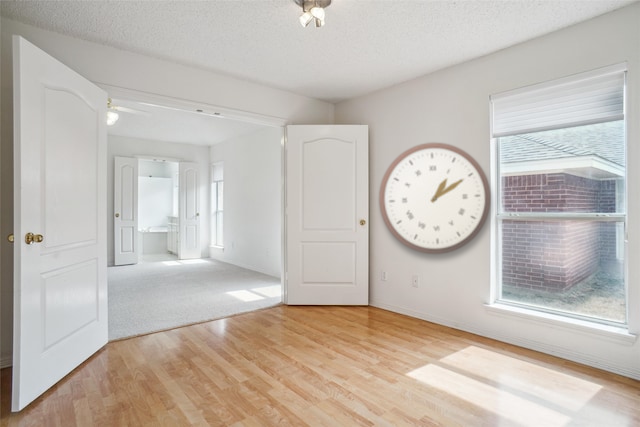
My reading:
h=1 m=10
